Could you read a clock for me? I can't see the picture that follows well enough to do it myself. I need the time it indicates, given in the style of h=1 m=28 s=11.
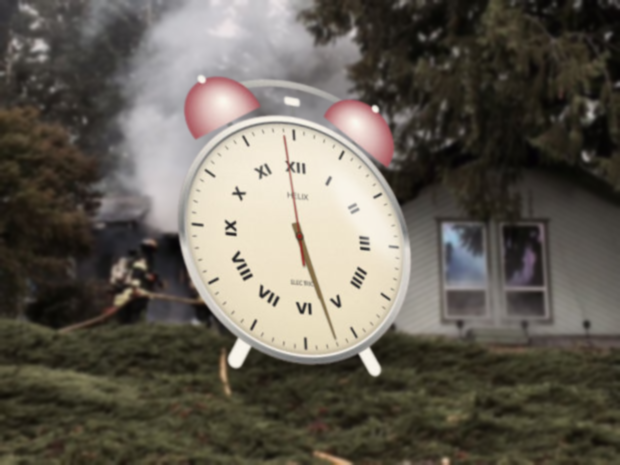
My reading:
h=5 m=26 s=59
